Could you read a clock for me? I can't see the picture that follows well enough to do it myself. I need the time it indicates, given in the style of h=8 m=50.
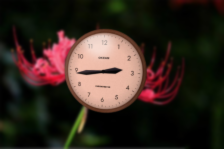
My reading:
h=2 m=44
